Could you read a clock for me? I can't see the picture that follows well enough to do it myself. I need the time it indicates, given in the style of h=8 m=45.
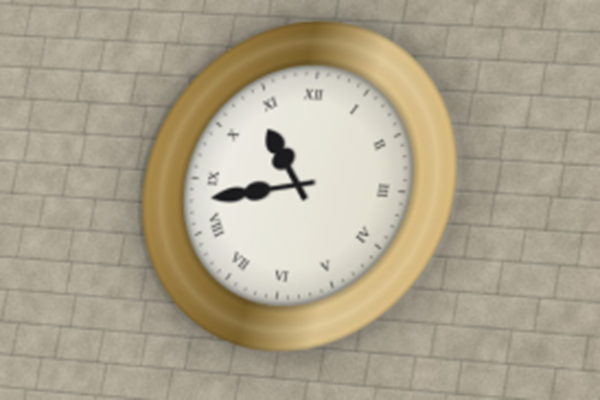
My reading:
h=10 m=43
